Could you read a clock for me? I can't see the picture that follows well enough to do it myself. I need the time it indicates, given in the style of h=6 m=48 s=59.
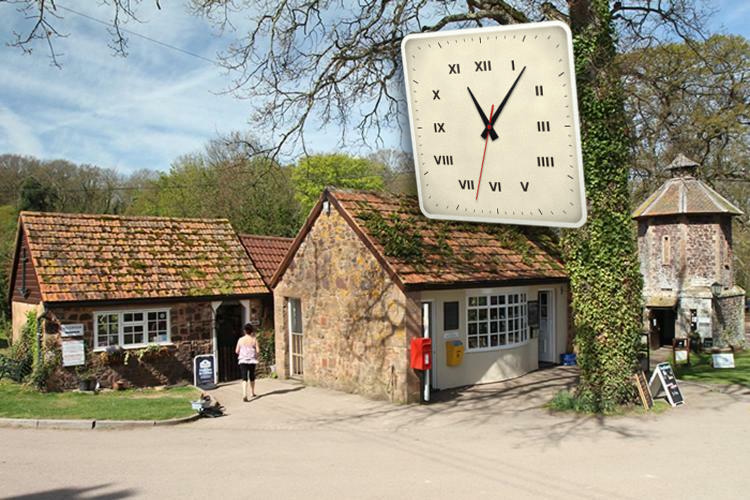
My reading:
h=11 m=6 s=33
